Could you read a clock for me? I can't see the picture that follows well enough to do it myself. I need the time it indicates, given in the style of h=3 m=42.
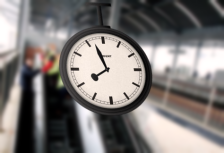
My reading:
h=7 m=57
